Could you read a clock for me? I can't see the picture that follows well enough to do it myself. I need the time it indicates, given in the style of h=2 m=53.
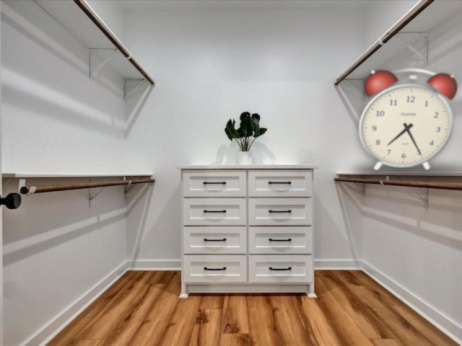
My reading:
h=7 m=25
